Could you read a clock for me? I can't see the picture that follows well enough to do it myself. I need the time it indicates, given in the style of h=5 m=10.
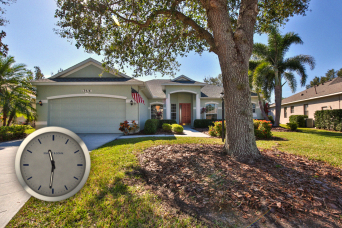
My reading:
h=11 m=31
